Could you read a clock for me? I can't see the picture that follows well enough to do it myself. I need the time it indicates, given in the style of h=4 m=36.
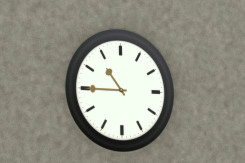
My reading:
h=10 m=45
